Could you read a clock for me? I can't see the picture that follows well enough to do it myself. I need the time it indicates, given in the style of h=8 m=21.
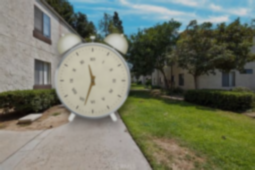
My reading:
h=11 m=33
